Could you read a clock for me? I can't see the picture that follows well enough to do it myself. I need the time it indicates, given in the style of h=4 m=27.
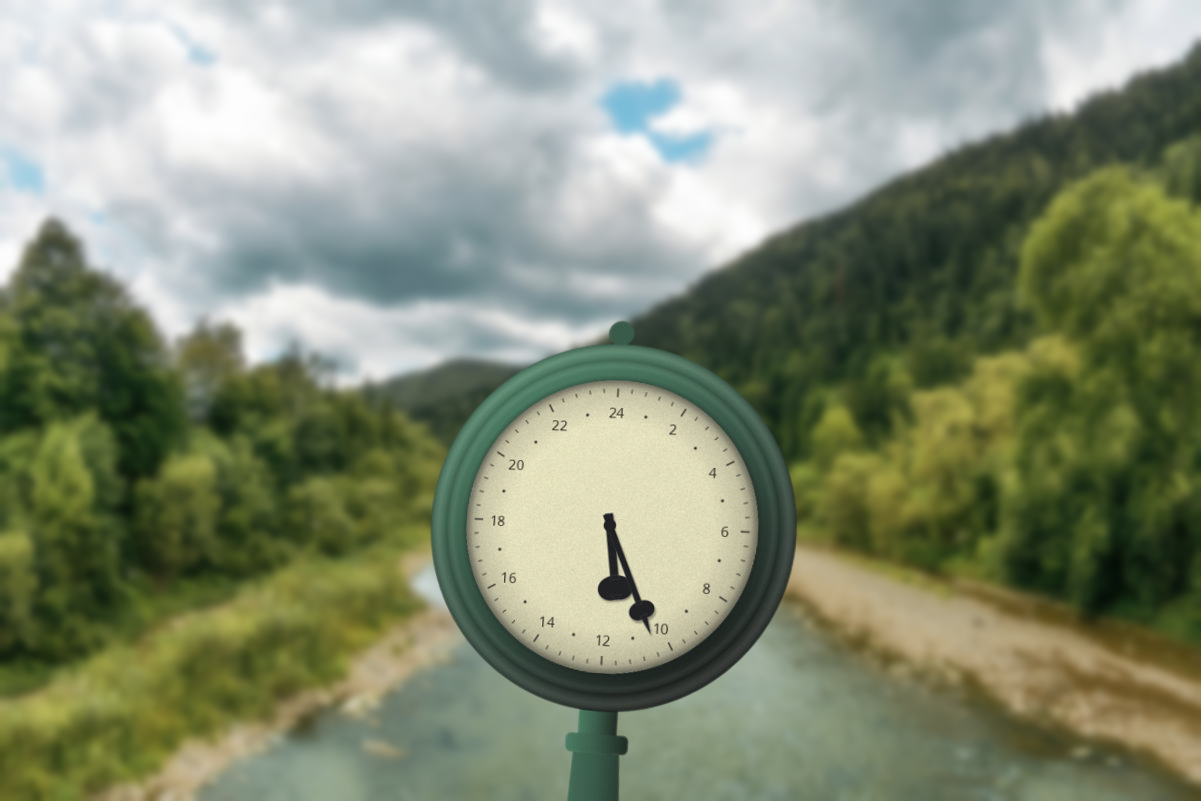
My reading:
h=11 m=26
